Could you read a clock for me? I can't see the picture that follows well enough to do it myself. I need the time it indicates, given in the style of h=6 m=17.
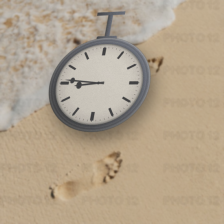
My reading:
h=8 m=46
